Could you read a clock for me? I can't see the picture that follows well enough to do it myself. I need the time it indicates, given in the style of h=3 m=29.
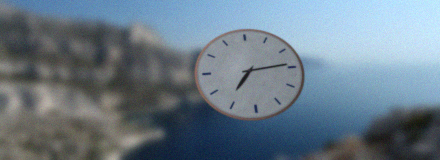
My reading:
h=7 m=14
